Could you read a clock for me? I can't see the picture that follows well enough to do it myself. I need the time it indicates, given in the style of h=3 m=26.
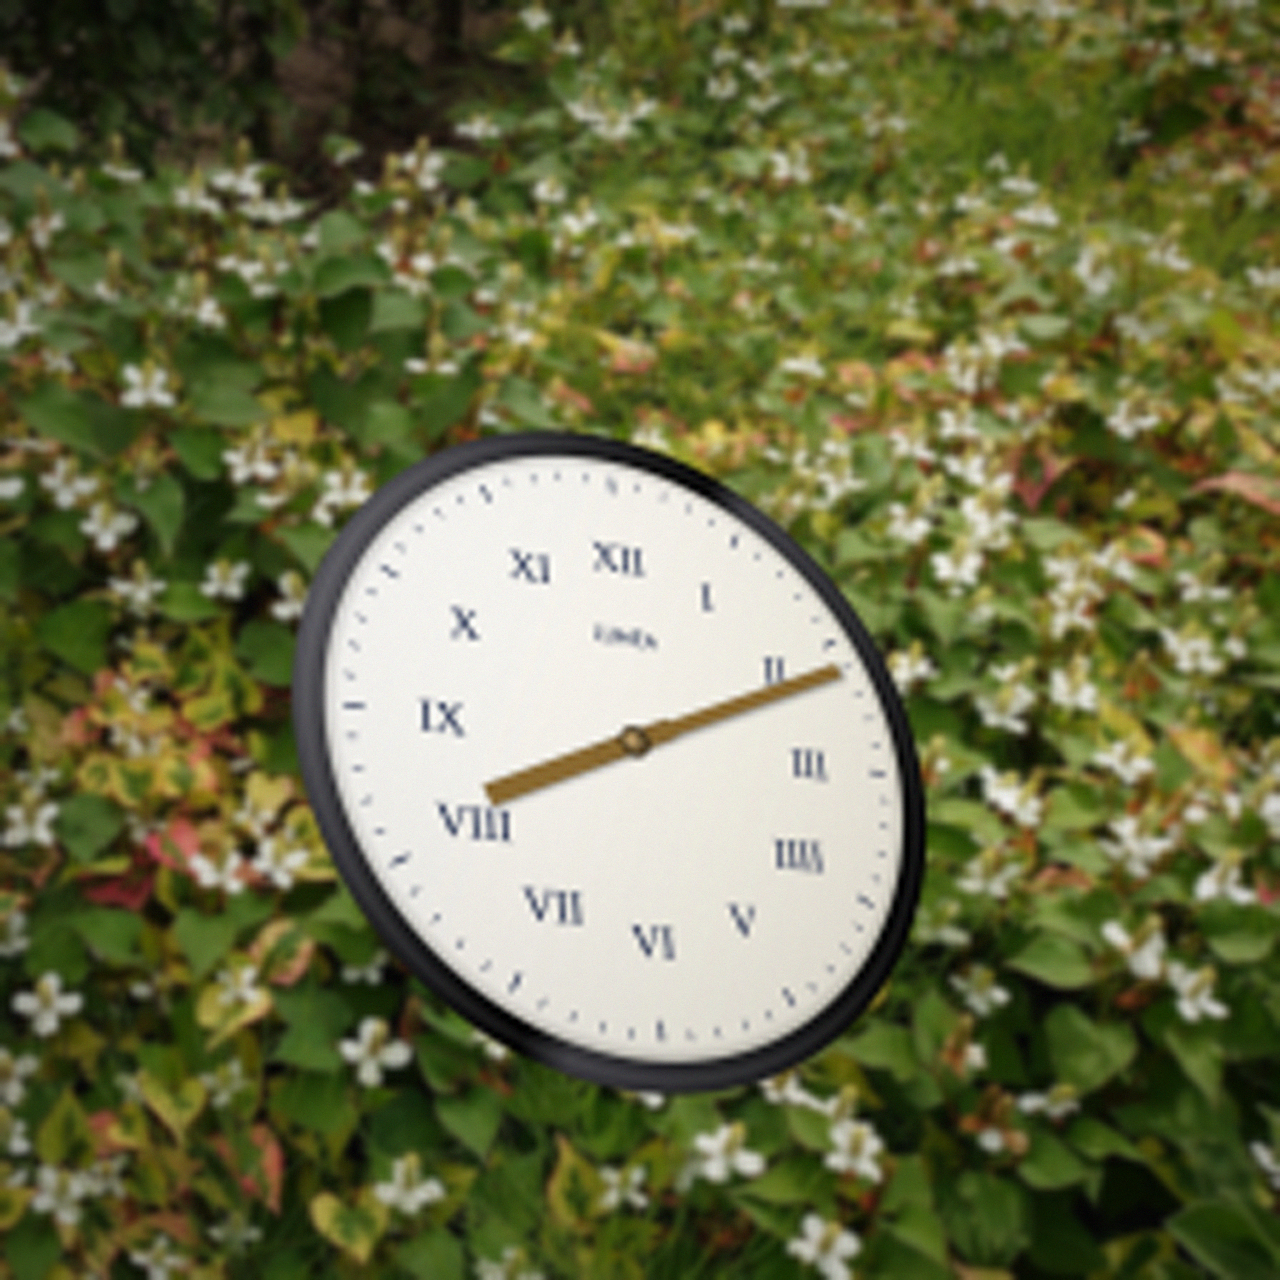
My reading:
h=8 m=11
